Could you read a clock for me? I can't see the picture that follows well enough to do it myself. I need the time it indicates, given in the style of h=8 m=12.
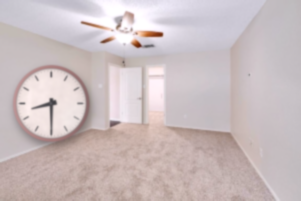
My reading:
h=8 m=30
